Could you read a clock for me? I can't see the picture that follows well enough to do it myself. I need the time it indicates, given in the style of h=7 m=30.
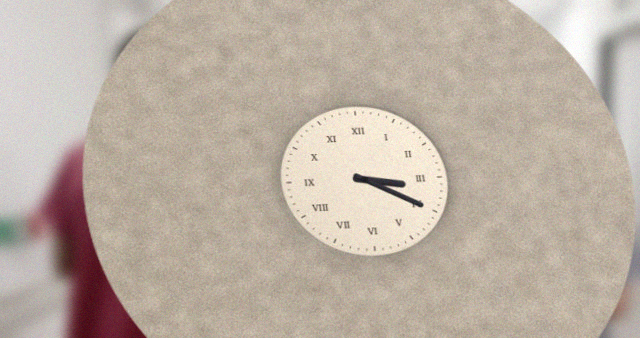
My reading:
h=3 m=20
